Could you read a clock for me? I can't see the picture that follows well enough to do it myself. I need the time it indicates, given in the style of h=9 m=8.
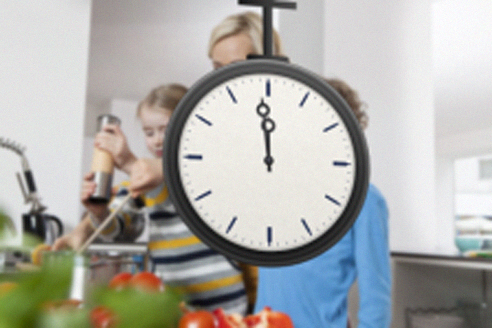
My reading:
h=11 m=59
